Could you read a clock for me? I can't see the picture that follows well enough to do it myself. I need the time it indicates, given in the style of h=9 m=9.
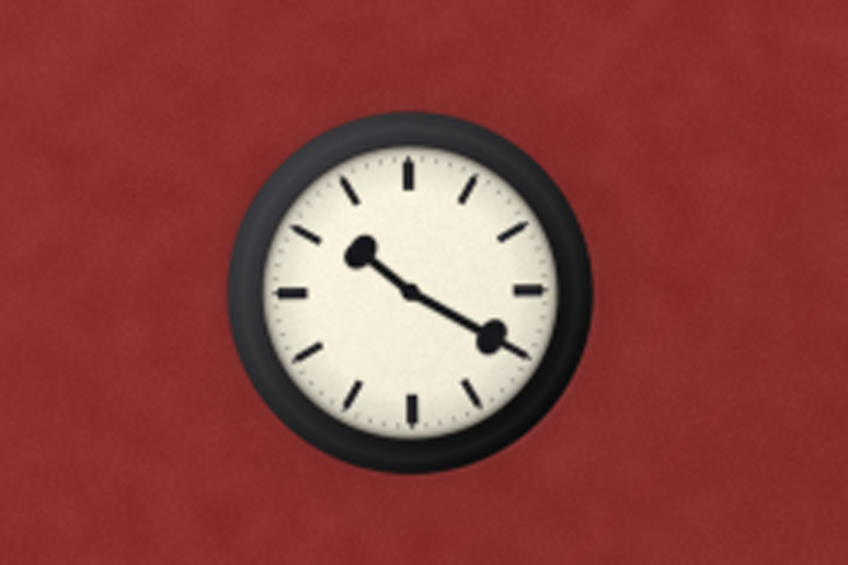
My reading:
h=10 m=20
